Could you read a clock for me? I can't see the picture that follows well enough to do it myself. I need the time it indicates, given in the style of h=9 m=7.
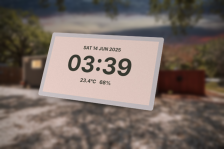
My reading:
h=3 m=39
